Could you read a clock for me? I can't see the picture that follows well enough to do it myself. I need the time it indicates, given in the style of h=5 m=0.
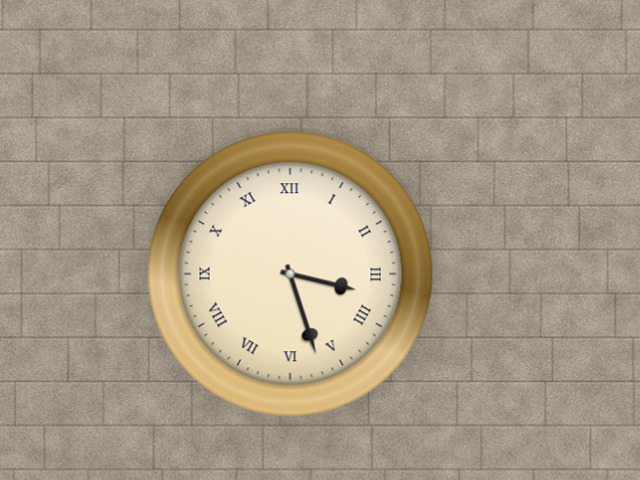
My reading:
h=3 m=27
